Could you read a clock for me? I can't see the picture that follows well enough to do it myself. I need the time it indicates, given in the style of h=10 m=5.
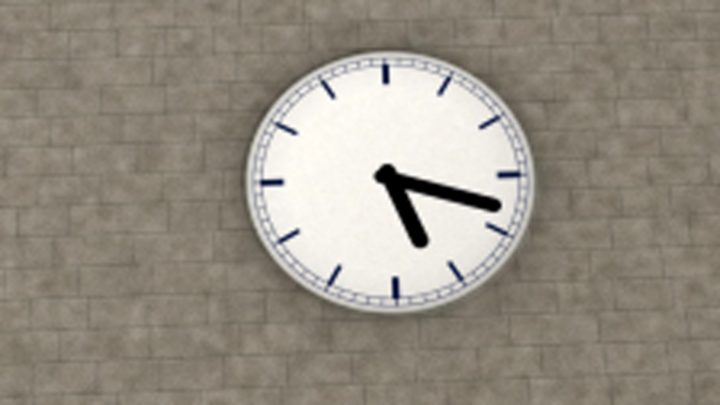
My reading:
h=5 m=18
